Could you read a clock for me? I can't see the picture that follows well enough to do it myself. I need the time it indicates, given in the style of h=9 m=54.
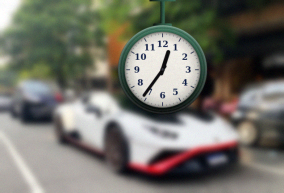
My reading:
h=12 m=36
